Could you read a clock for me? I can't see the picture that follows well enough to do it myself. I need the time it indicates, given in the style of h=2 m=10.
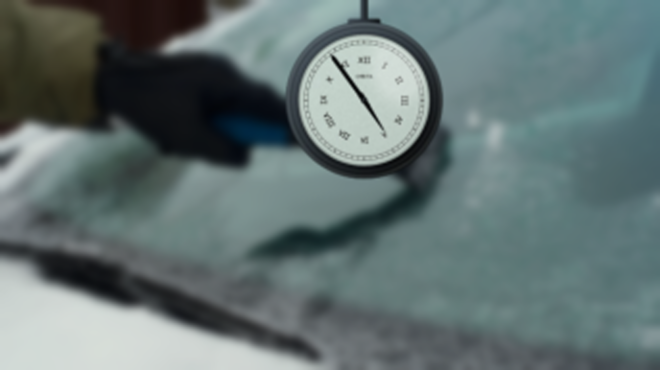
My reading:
h=4 m=54
